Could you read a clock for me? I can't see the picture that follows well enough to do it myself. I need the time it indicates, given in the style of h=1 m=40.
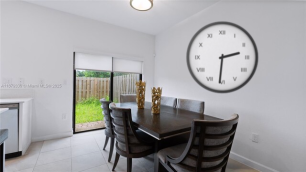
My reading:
h=2 m=31
